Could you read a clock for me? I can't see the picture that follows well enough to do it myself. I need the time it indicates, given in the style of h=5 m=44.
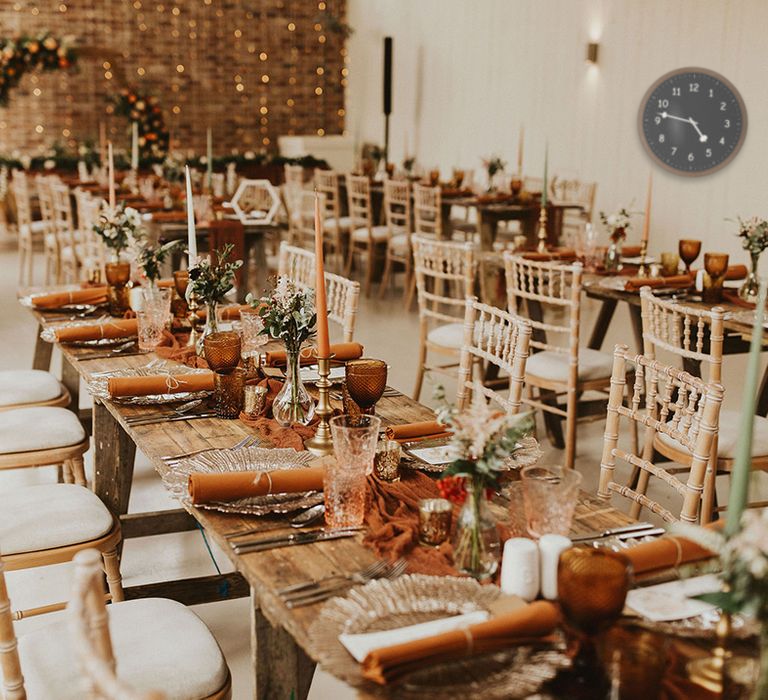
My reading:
h=4 m=47
